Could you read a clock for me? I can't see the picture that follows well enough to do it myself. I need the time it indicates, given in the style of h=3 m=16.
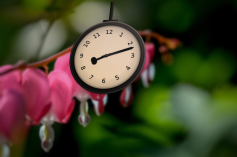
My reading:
h=8 m=12
